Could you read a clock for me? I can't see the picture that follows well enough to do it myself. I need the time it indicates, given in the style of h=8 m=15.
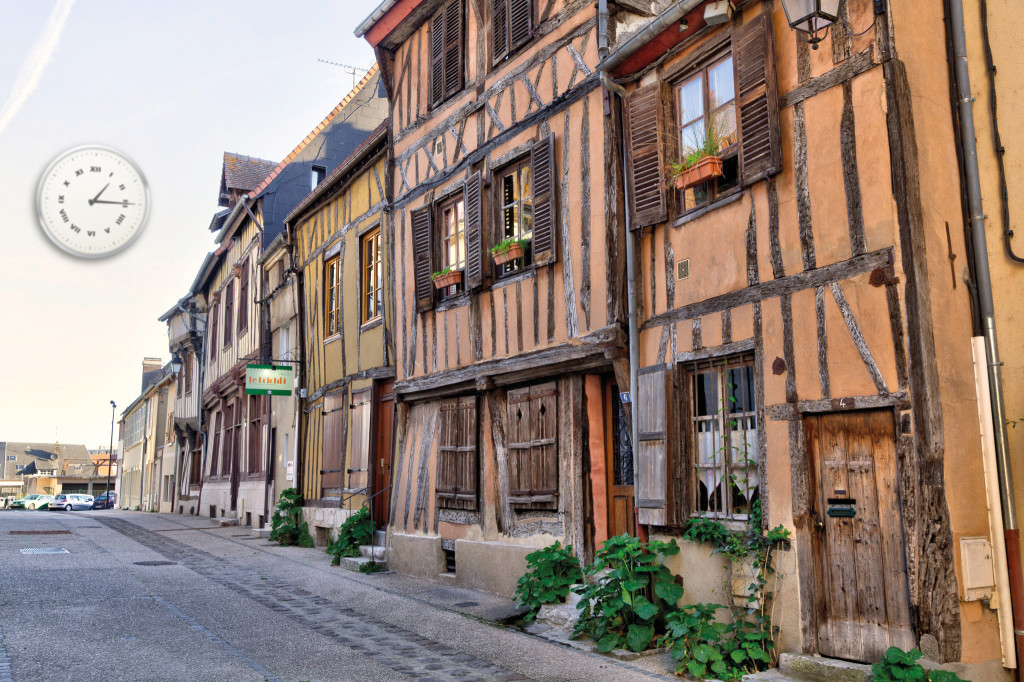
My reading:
h=1 m=15
